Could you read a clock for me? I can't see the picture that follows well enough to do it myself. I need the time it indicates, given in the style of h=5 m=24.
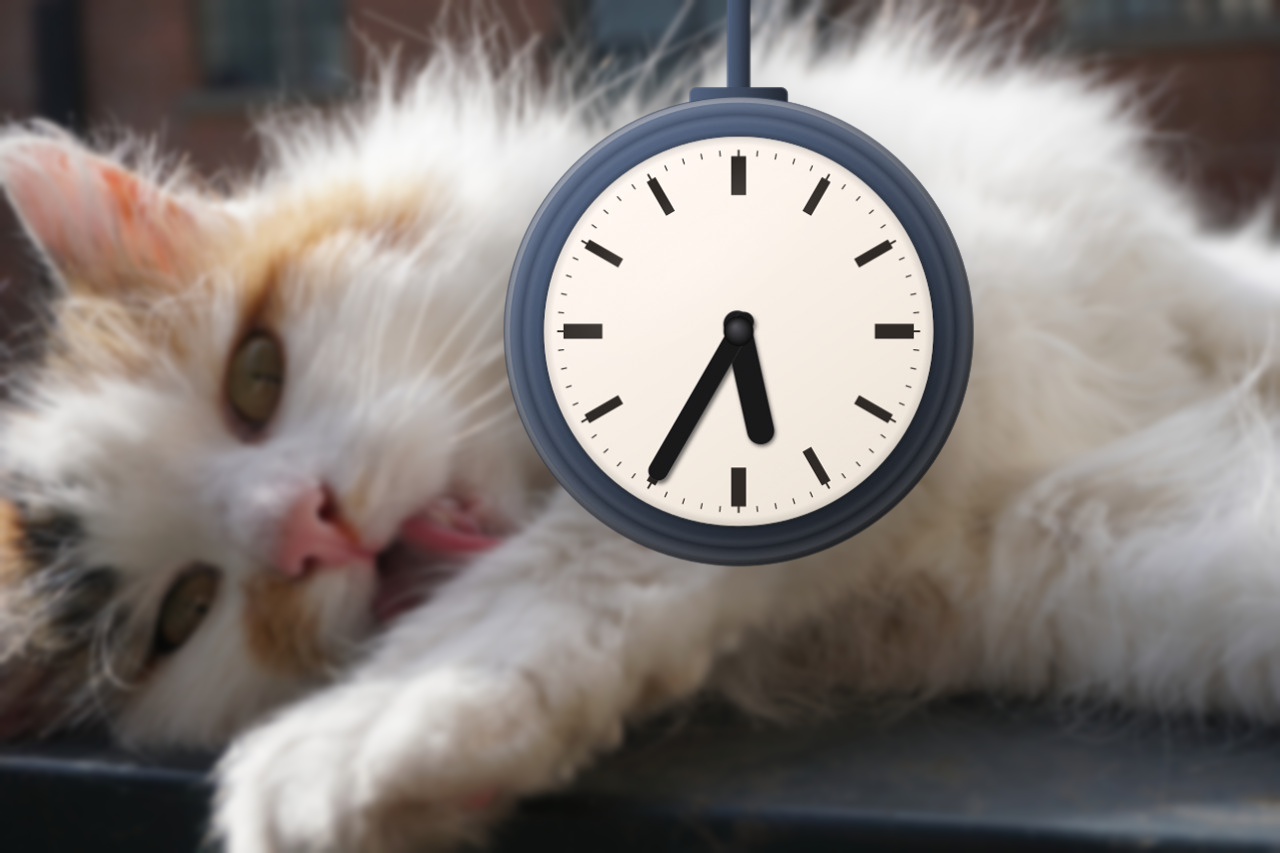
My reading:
h=5 m=35
